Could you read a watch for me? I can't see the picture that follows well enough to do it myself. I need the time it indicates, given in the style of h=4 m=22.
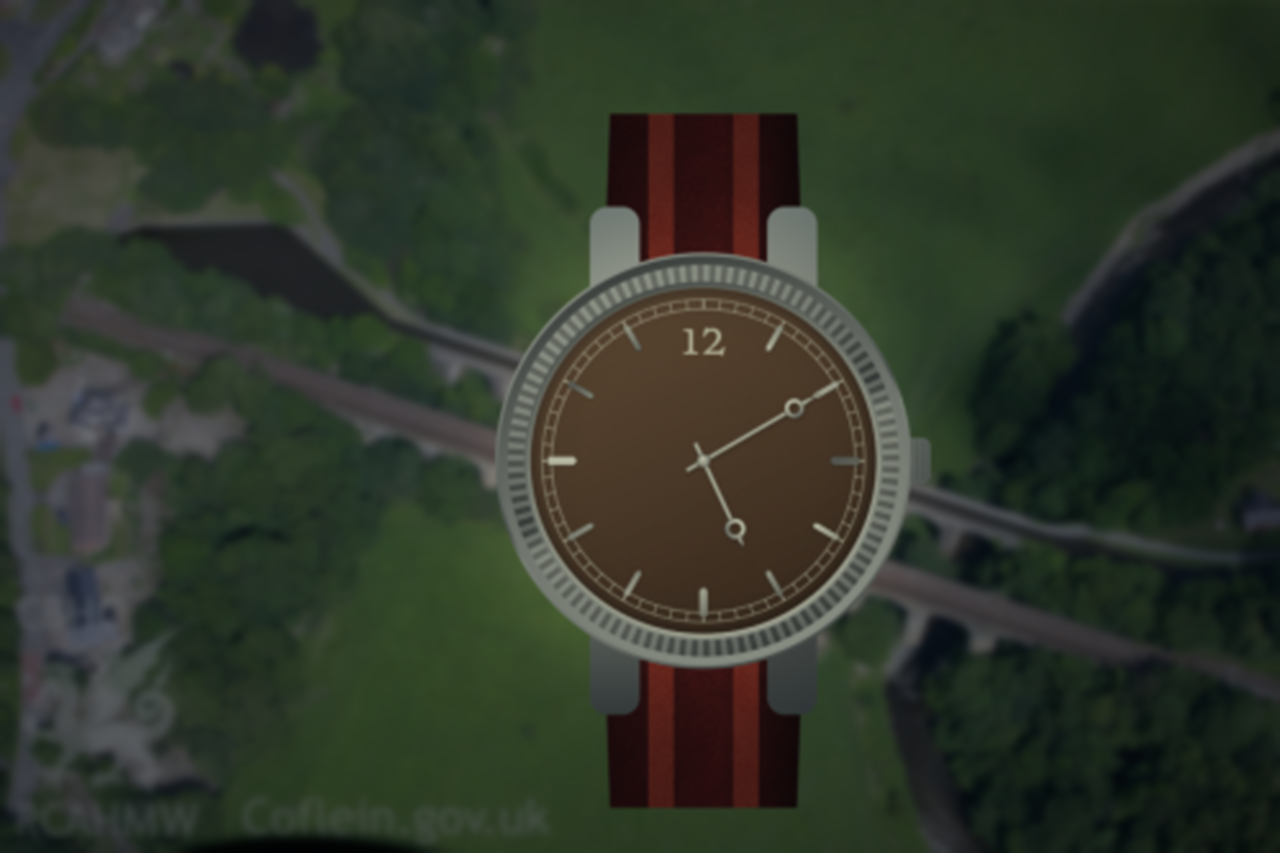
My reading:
h=5 m=10
